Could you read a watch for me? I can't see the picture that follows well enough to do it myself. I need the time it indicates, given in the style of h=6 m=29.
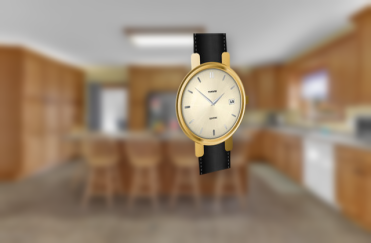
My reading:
h=1 m=52
